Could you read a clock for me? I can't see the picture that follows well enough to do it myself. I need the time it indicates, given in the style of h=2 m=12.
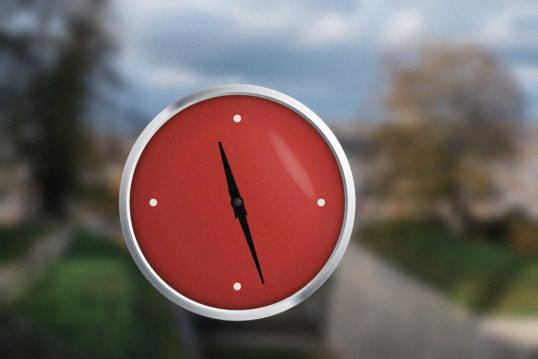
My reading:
h=11 m=27
